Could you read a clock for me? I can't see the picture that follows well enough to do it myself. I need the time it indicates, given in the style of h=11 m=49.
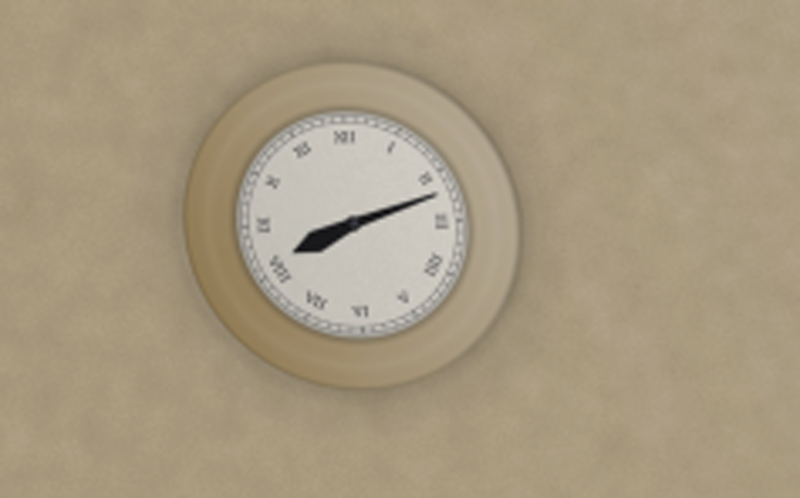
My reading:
h=8 m=12
